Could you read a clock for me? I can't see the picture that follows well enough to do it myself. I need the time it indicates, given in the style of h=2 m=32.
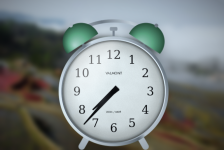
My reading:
h=7 m=37
